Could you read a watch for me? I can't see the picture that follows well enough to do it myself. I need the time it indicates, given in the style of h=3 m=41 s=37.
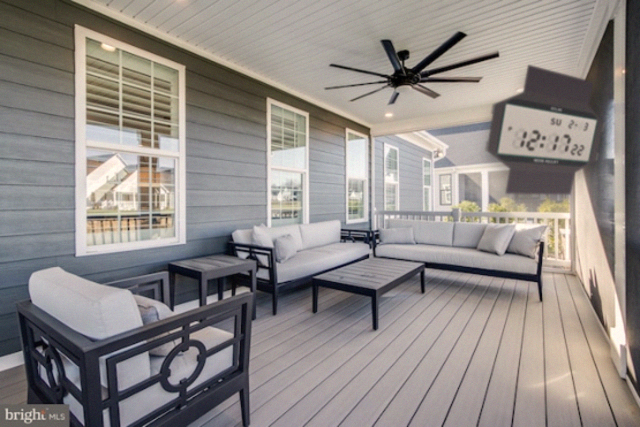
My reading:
h=12 m=17 s=22
